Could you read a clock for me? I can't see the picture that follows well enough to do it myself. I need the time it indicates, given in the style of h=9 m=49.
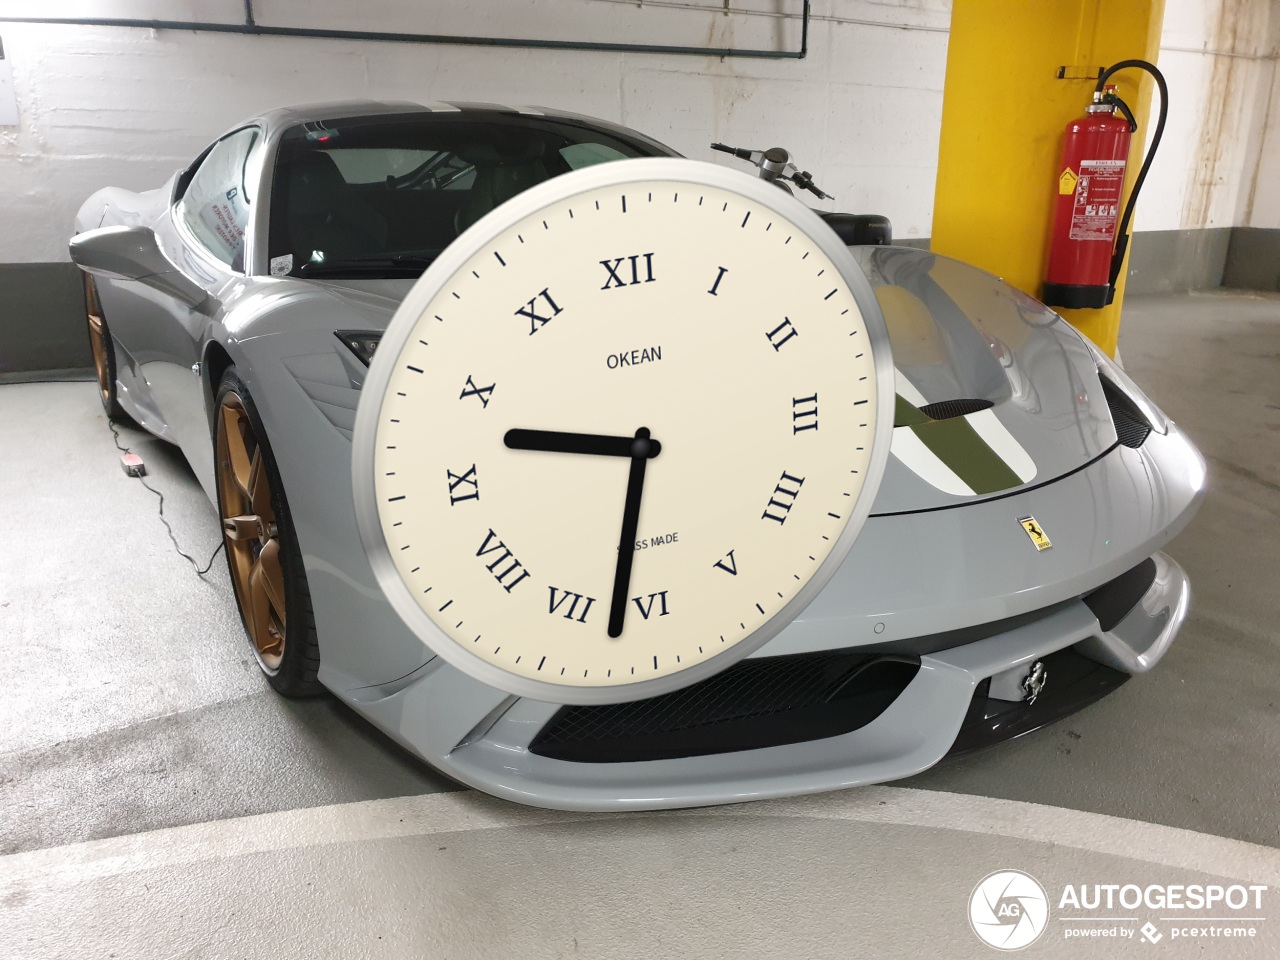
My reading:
h=9 m=32
